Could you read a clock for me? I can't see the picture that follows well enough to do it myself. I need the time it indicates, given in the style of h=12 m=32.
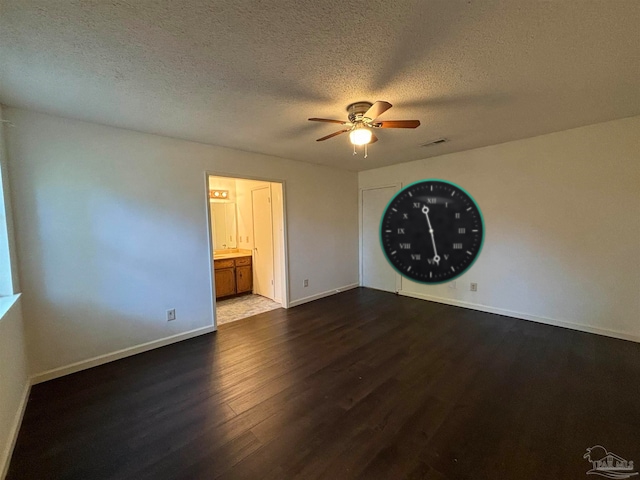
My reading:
h=11 m=28
